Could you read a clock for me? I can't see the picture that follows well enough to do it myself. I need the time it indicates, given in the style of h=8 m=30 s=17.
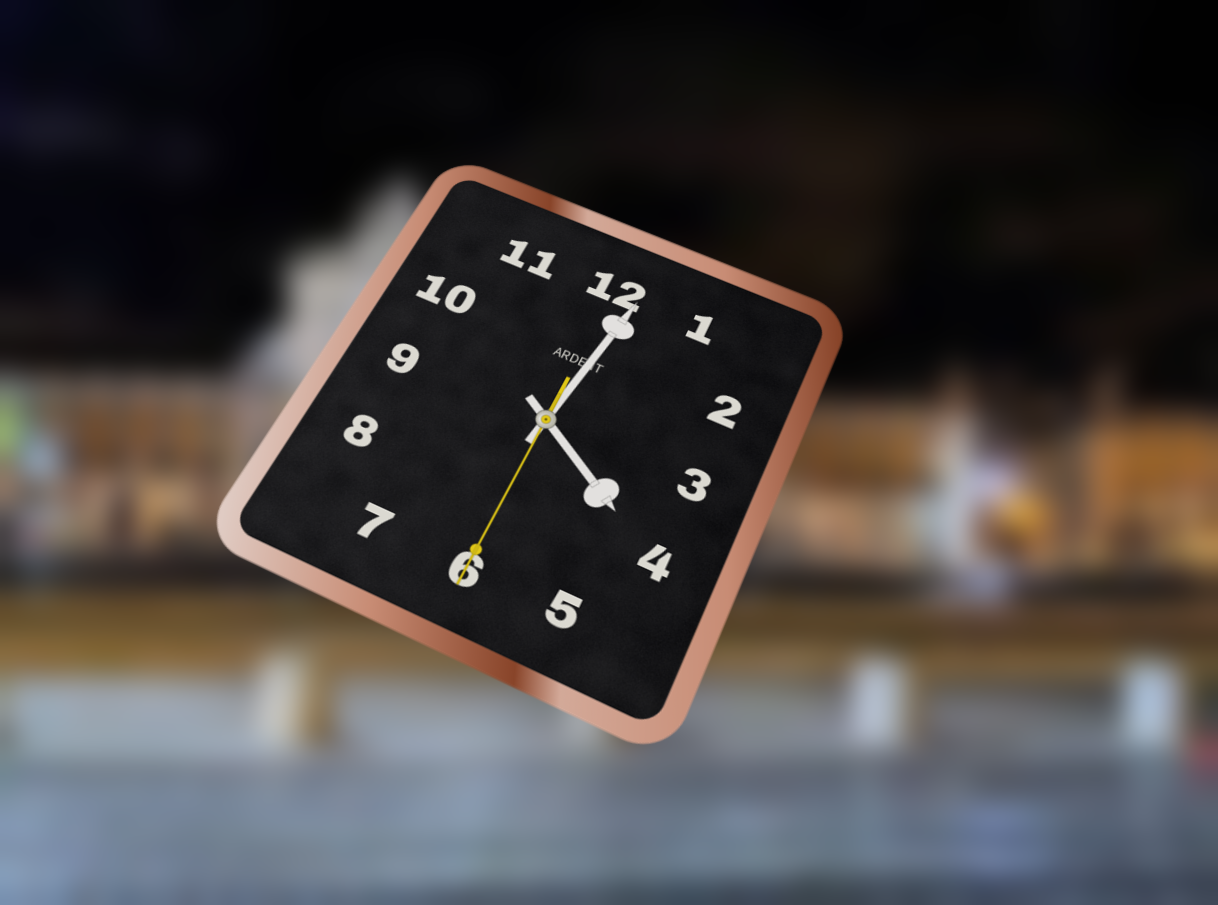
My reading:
h=4 m=1 s=30
